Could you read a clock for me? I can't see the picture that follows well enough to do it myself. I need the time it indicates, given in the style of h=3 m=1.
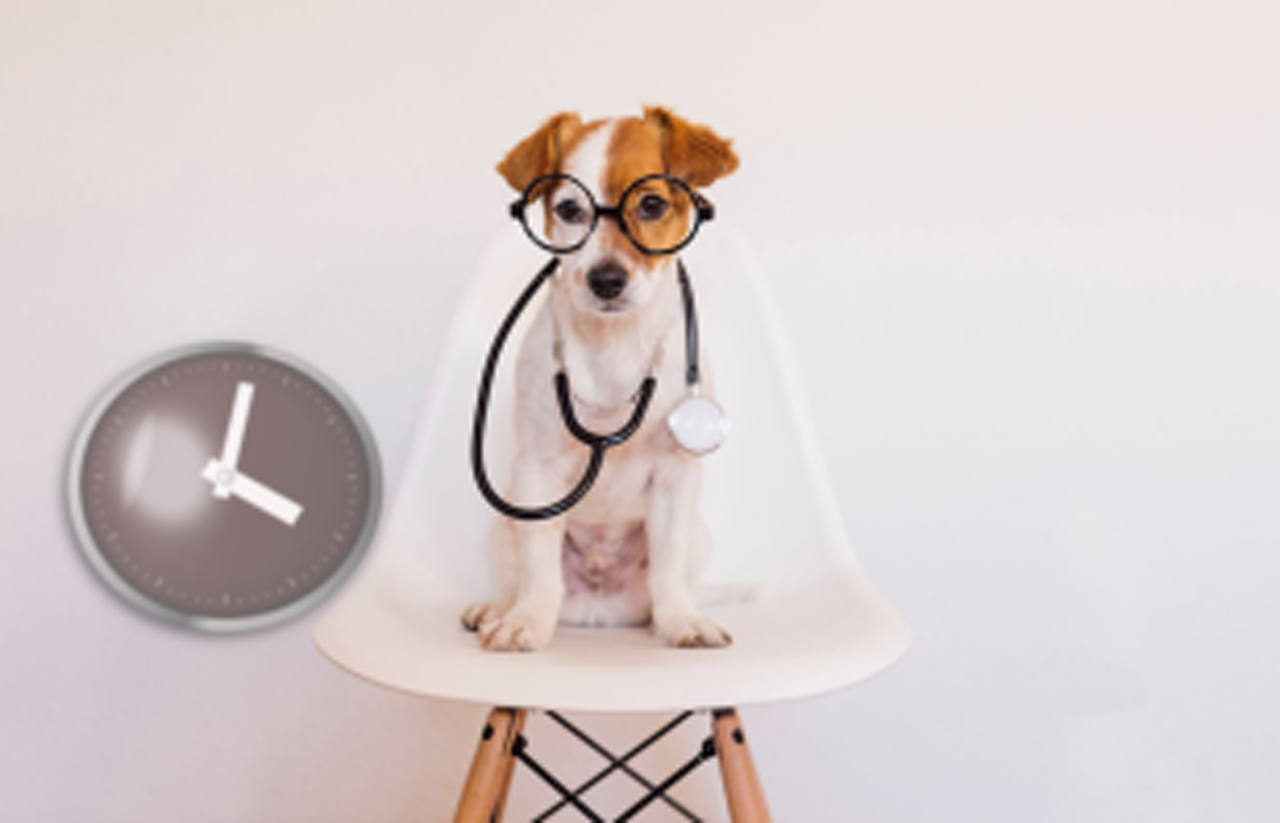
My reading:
h=4 m=2
